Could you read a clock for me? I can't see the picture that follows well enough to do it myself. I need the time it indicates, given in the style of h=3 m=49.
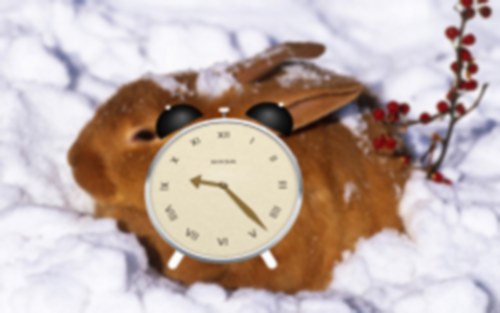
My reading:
h=9 m=23
